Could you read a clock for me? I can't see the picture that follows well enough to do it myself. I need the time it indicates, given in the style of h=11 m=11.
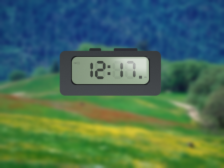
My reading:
h=12 m=17
